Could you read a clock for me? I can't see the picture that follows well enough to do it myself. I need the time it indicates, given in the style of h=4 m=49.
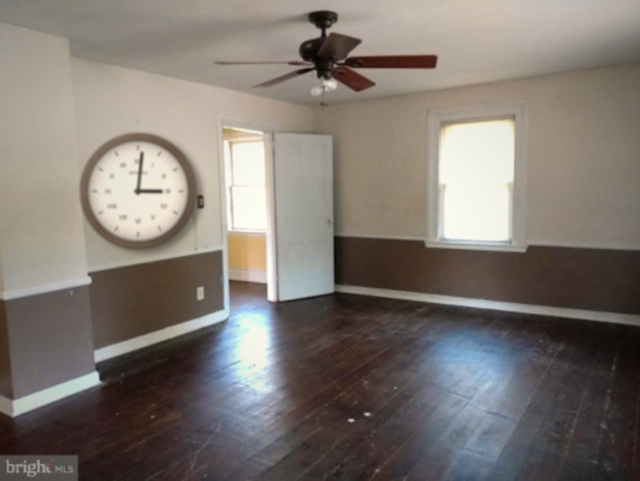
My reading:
h=3 m=1
